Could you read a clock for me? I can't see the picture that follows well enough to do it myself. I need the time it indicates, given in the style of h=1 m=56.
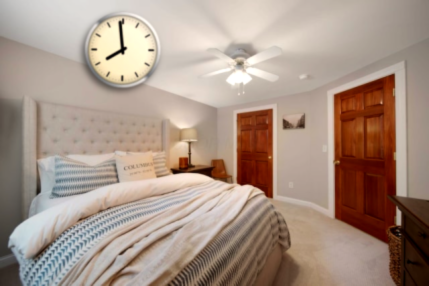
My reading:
h=7 m=59
